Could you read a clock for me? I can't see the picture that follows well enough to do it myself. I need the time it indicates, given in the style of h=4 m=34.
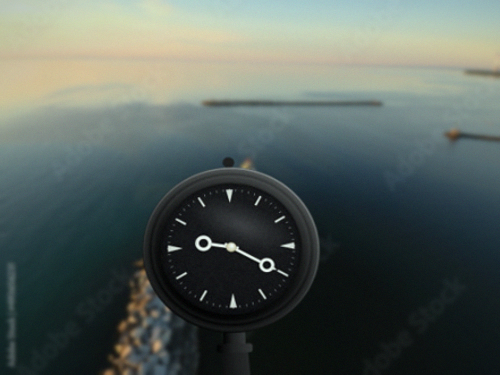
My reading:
h=9 m=20
